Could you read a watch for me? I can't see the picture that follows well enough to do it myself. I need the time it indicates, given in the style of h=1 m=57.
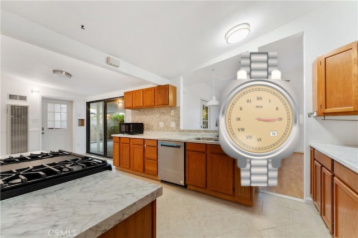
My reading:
h=3 m=15
